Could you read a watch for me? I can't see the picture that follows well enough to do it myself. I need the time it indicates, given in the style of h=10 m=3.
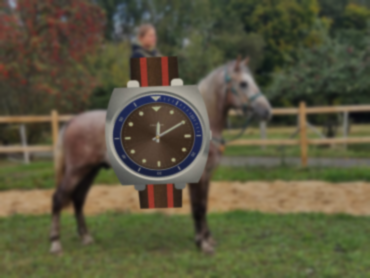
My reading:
h=12 m=10
